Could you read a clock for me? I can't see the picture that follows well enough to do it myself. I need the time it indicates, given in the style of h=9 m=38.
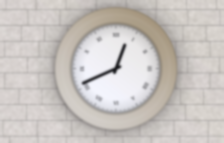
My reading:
h=12 m=41
